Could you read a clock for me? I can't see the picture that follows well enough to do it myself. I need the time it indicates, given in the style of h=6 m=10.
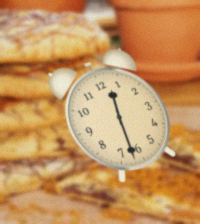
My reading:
h=12 m=32
